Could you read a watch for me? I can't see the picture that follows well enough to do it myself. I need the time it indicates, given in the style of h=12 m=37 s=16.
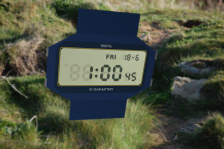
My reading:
h=1 m=0 s=45
